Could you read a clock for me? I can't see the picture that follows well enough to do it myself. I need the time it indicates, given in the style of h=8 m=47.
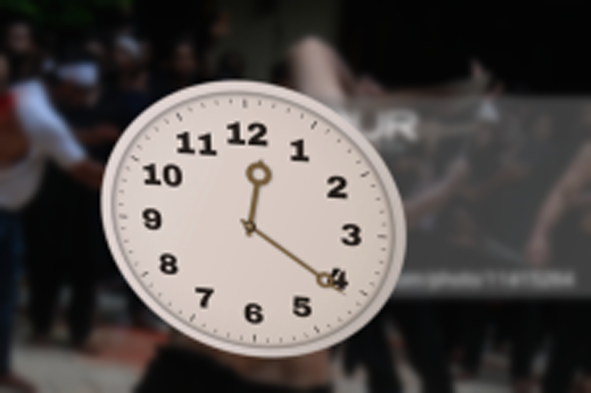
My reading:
h=12 m=21
